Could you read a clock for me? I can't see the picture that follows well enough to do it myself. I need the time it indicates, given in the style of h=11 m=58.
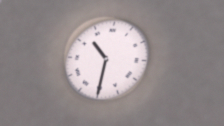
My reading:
h=10 m=30
